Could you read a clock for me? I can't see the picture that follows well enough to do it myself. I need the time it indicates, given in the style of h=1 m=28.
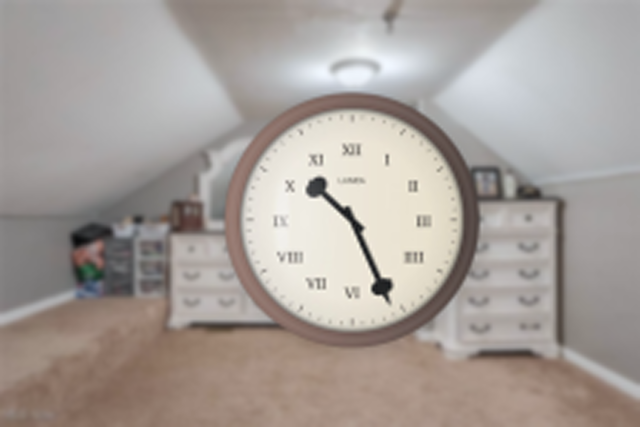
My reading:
h=10 m=26
